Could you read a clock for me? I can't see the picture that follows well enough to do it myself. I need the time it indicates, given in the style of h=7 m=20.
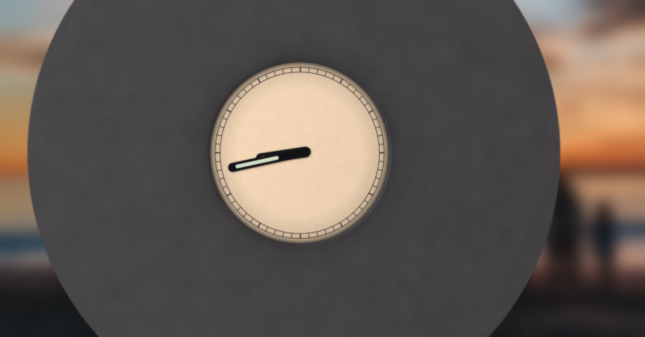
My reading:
h=8 m=43
